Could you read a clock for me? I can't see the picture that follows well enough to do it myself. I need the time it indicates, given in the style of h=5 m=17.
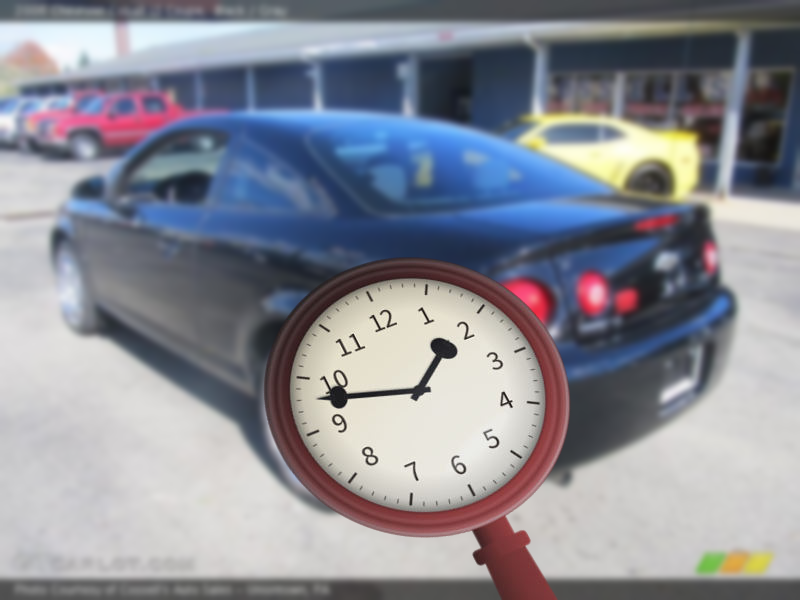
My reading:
h=1 m=48
